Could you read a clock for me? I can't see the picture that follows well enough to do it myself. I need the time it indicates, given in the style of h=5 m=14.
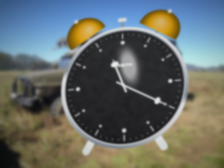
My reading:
h=11 m=20
